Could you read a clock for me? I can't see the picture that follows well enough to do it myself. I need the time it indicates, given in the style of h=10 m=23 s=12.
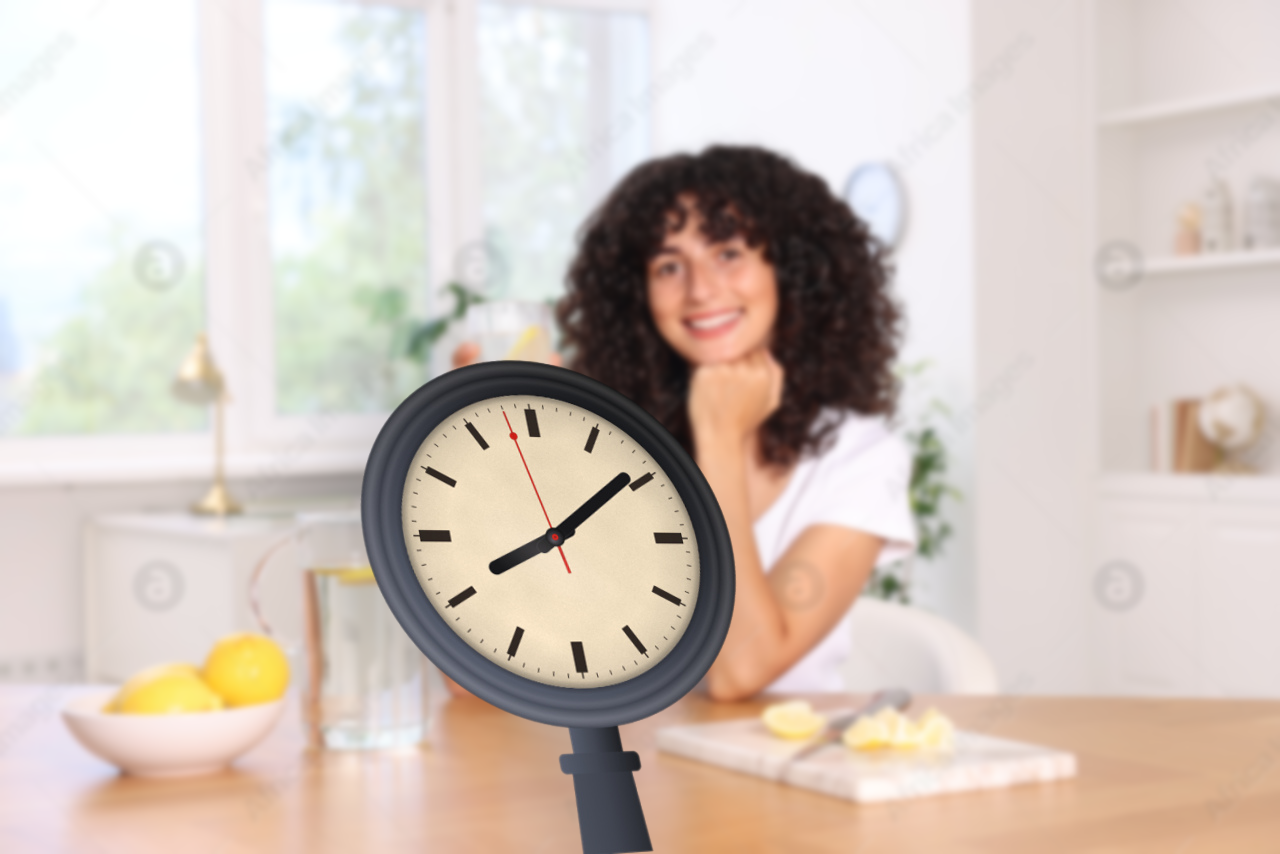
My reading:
h=8 m=8 s=58
